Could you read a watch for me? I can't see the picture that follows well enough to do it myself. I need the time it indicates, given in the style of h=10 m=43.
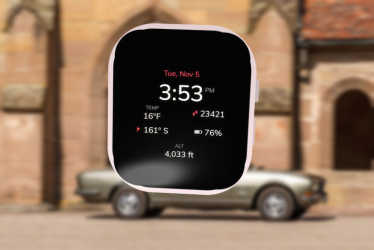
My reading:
h=3 m=53
